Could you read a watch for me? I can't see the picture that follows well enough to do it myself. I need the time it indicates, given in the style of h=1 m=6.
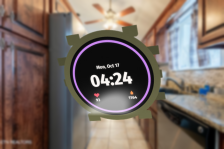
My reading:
h=4 m=24
